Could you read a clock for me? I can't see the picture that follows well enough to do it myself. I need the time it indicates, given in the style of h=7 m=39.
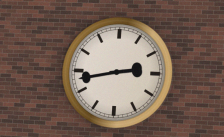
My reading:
h=2 m=43
